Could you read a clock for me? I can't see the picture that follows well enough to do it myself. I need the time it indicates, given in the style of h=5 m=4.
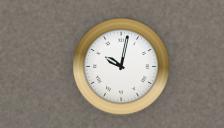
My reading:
h=10 m=2
